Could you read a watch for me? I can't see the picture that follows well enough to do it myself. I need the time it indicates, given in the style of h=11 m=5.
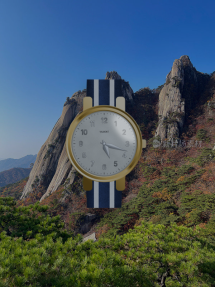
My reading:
h=5 m=18
